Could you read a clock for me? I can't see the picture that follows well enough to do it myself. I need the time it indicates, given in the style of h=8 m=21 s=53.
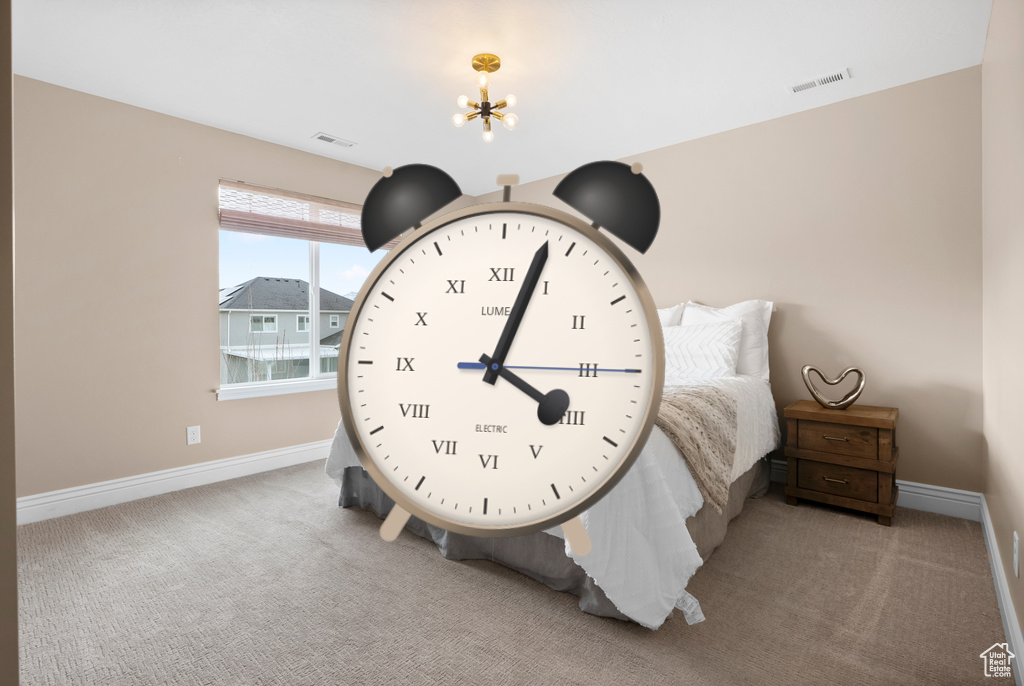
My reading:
h=4 m=3 s=15
